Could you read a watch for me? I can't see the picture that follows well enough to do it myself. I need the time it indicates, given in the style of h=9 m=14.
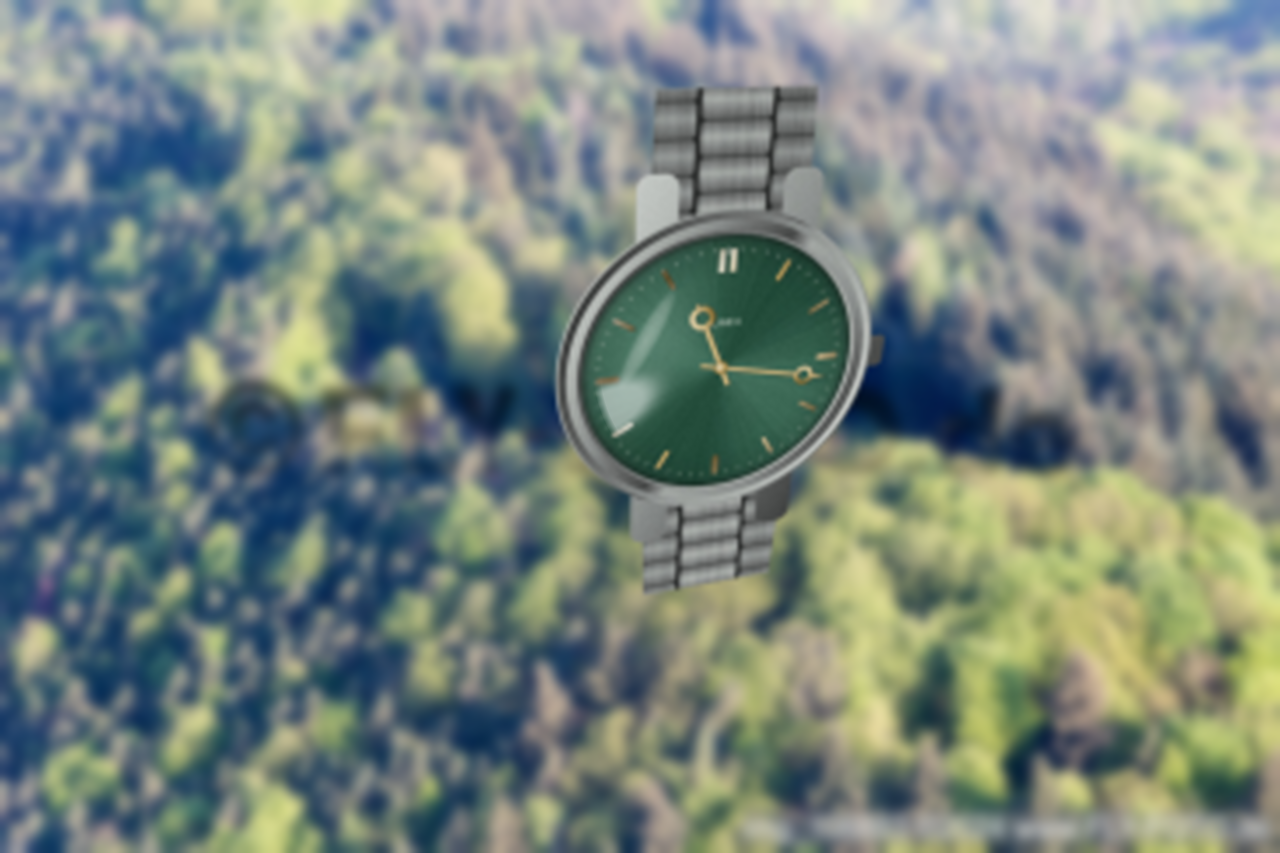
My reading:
h=11 m=17
